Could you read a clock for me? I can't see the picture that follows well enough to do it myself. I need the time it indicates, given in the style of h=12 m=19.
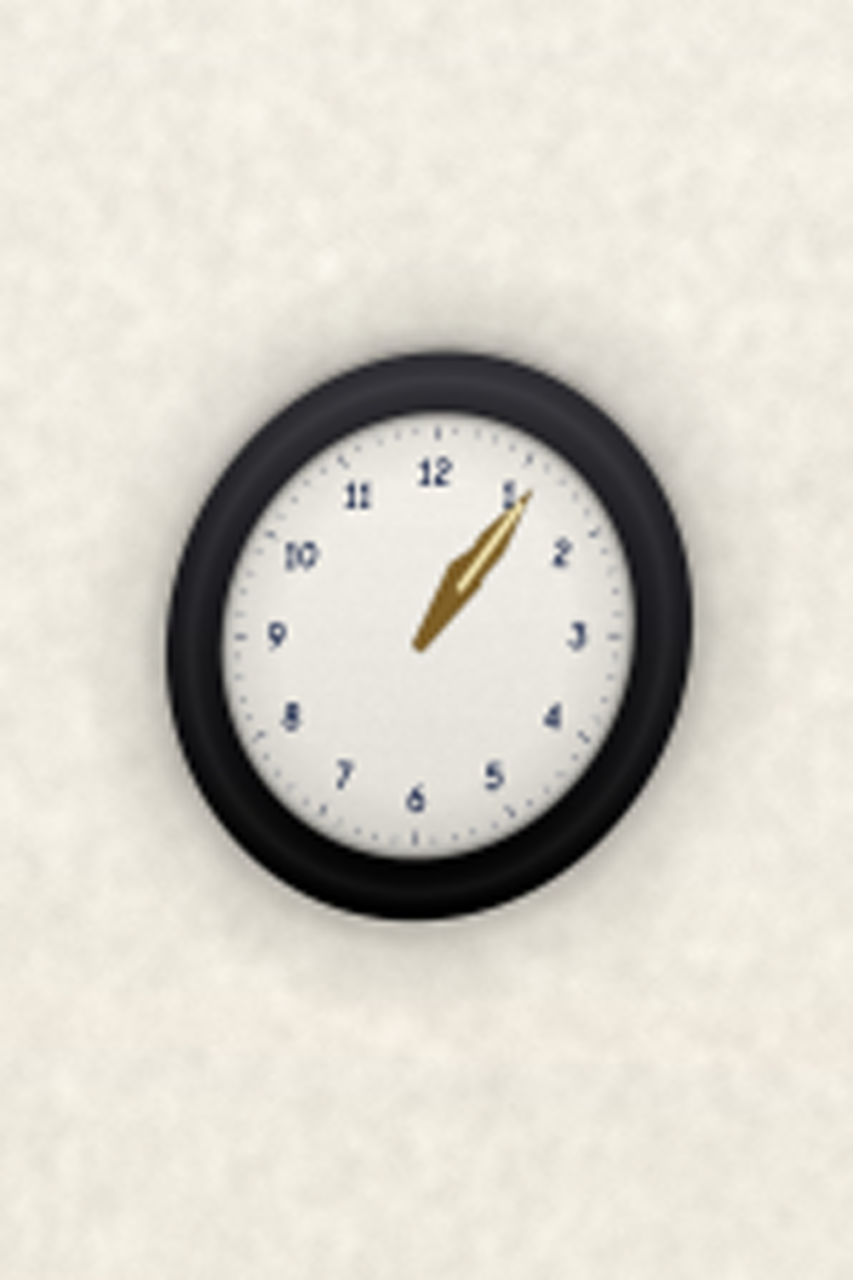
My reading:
h=1 m=6
